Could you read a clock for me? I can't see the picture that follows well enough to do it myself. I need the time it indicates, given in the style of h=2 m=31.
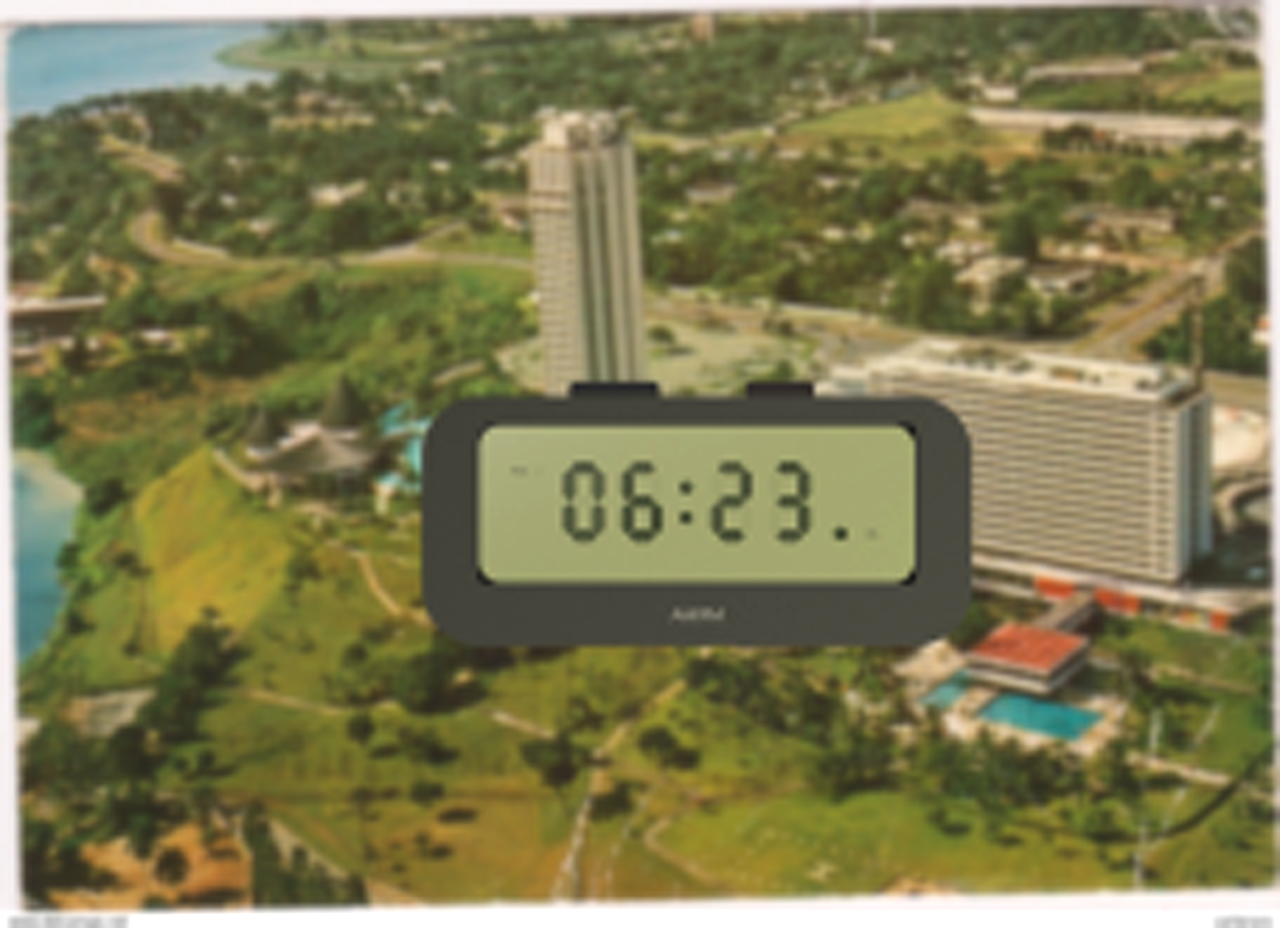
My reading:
h=6 m=23
